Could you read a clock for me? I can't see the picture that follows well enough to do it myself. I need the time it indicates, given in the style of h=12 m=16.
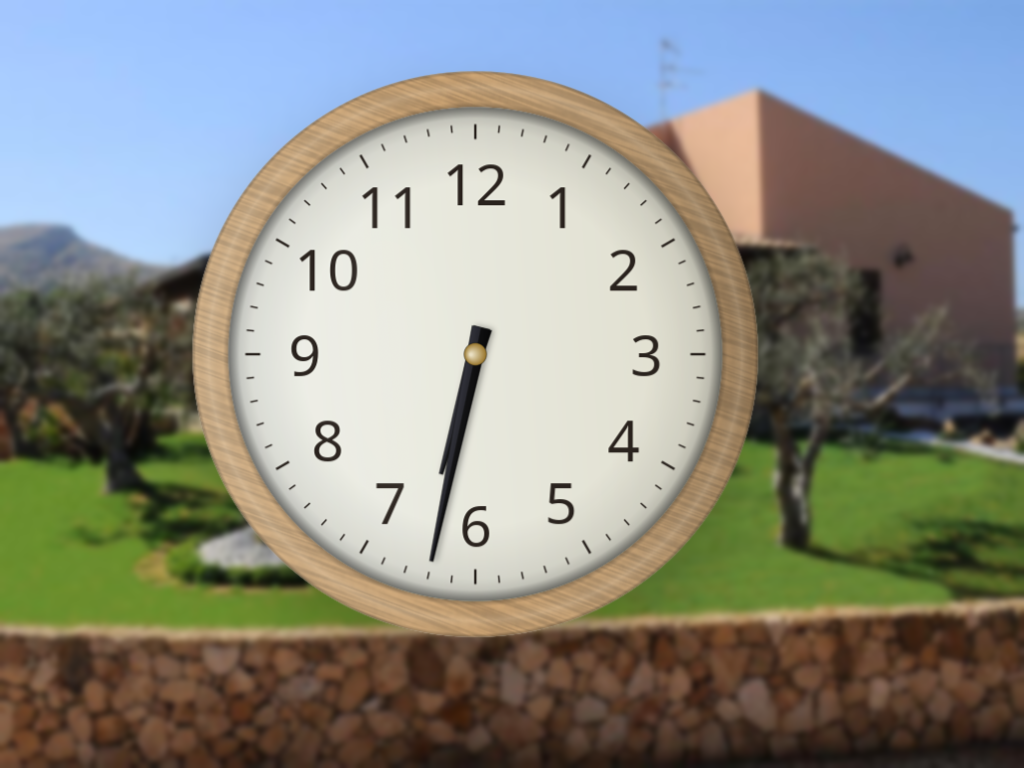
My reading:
h=6 m=32
